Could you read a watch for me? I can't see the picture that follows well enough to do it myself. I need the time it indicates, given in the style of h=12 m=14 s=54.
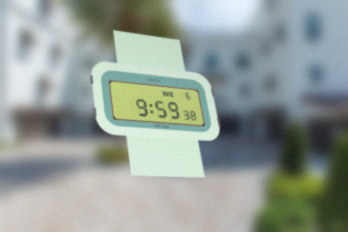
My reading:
h=9 m=59 s=38
